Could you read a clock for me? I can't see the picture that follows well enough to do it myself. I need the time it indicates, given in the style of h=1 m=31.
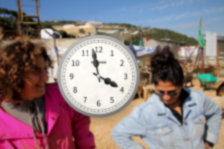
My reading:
h=3 m=58
